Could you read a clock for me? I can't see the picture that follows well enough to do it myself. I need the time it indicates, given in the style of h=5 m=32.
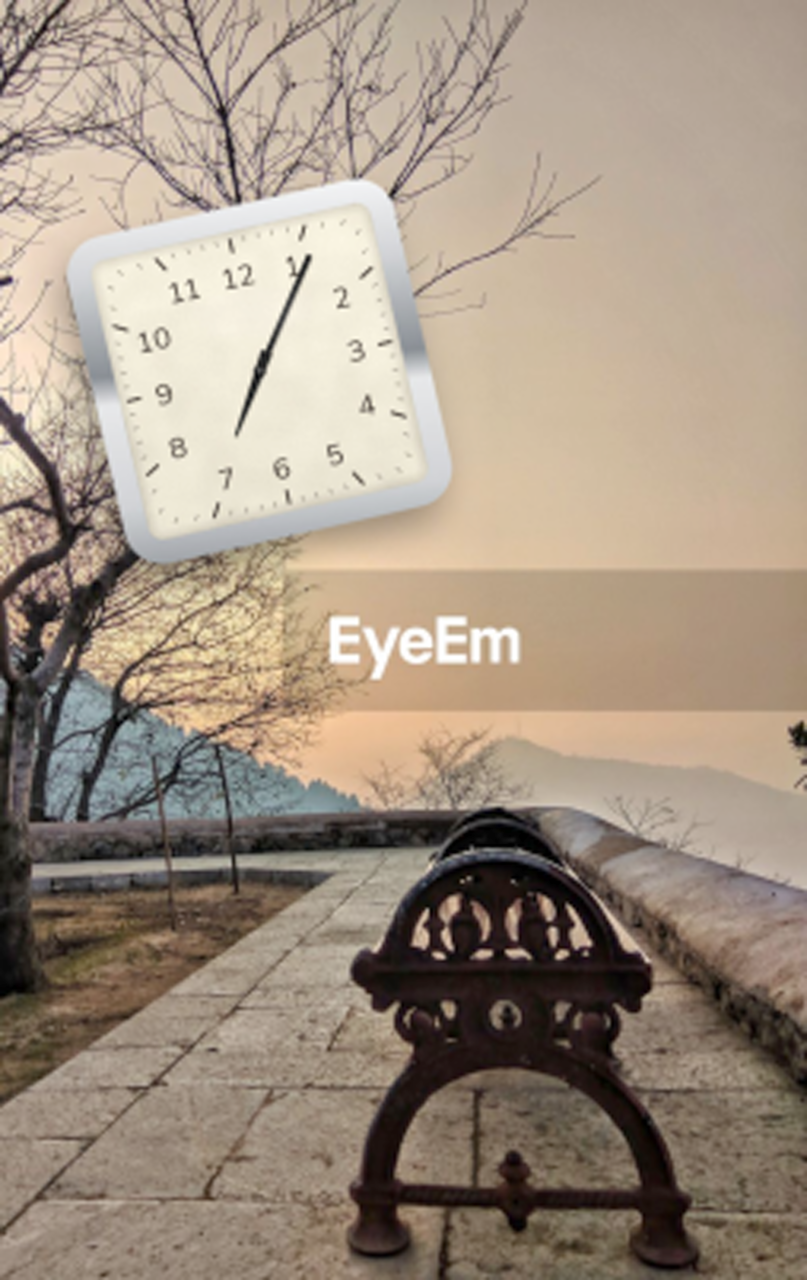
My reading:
h=7 m=6
